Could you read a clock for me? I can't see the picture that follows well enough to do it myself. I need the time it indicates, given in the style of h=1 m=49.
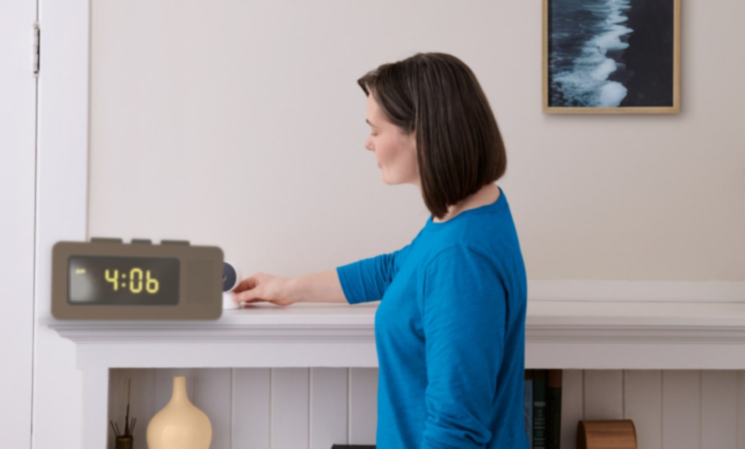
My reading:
h=4 m=6
